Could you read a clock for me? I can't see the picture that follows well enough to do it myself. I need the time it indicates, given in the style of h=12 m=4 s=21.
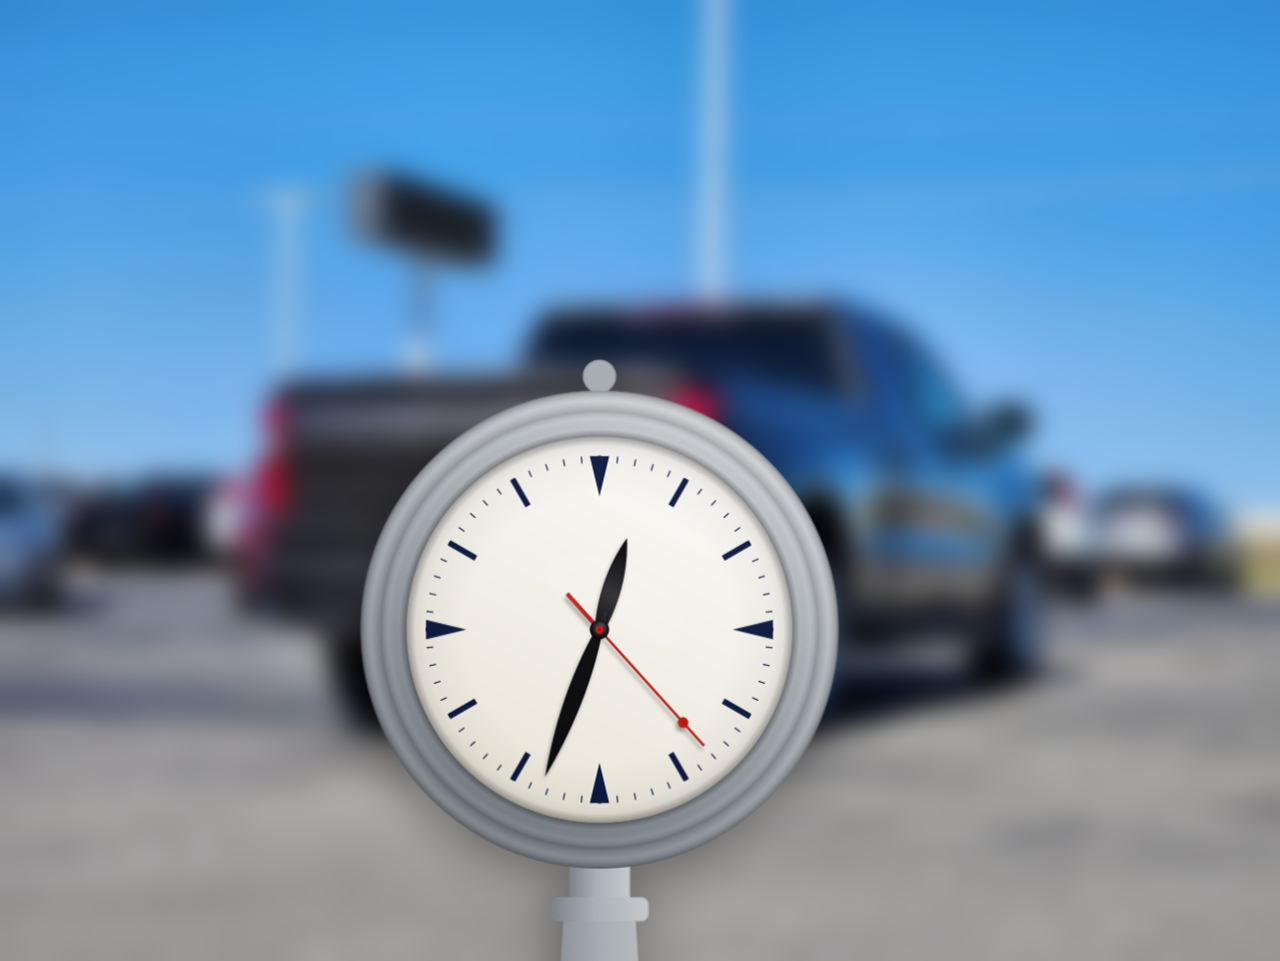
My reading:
h=12 m=33 s=23
